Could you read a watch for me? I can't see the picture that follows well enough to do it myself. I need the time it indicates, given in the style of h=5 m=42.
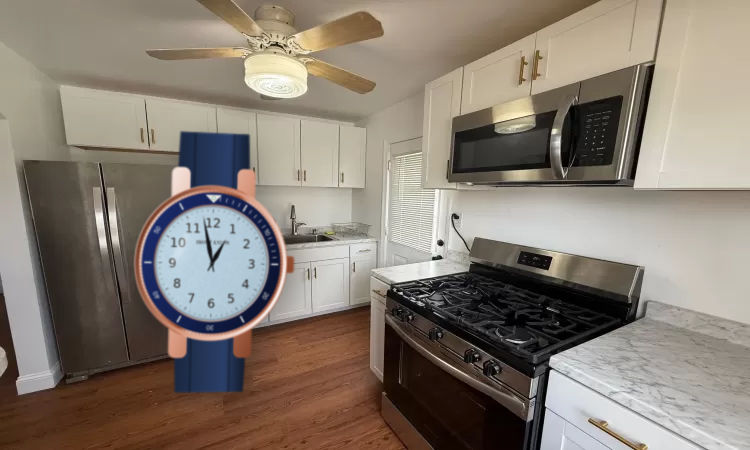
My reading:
h=12 m=58
